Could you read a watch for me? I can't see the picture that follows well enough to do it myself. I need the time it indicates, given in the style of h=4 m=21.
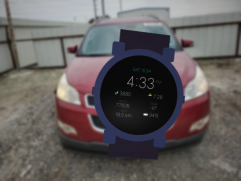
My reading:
h=4 m=33
